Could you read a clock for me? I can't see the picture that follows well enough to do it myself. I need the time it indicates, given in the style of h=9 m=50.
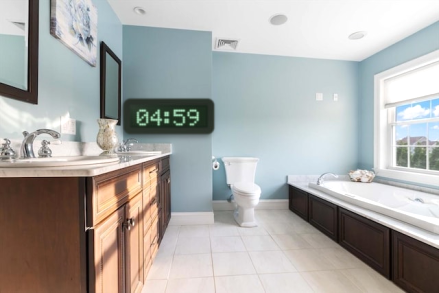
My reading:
h=4 m=59
